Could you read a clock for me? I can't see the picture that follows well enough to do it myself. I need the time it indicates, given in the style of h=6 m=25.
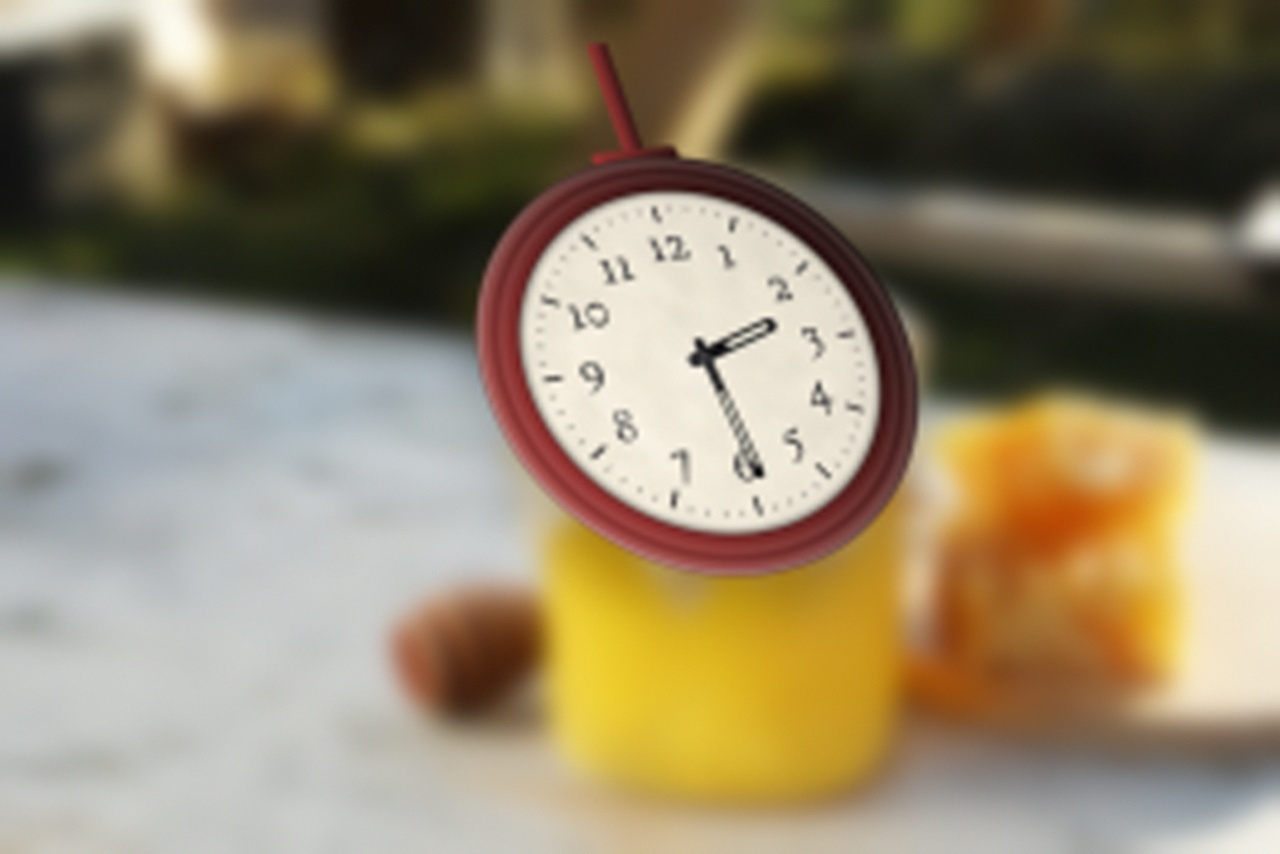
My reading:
h=2 m=29
